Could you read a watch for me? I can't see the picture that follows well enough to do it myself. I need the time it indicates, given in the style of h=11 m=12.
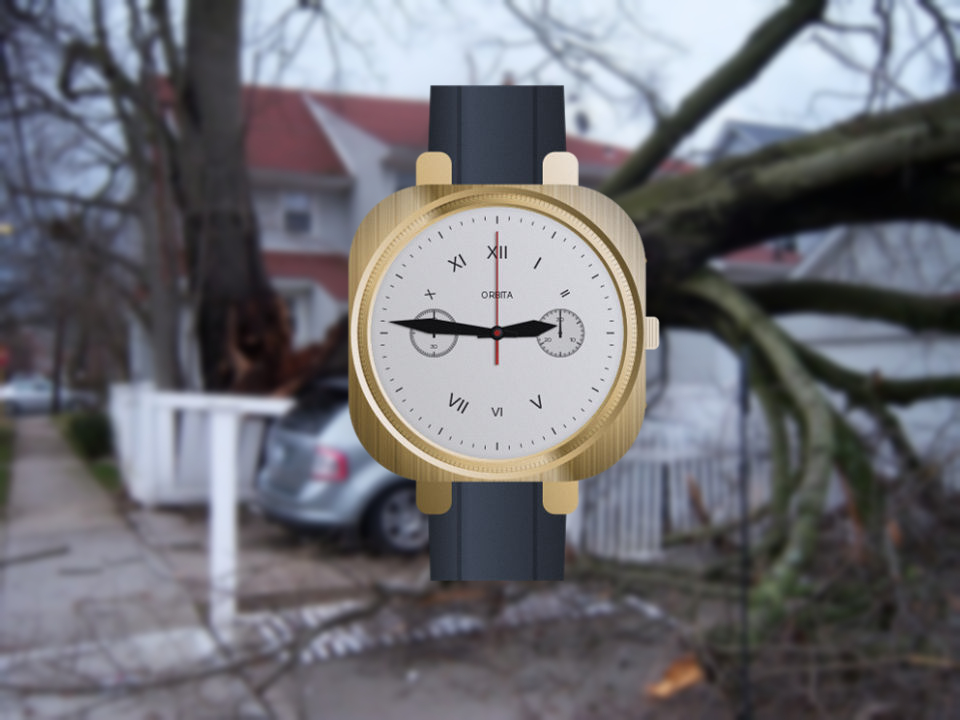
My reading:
h=2 m=46
